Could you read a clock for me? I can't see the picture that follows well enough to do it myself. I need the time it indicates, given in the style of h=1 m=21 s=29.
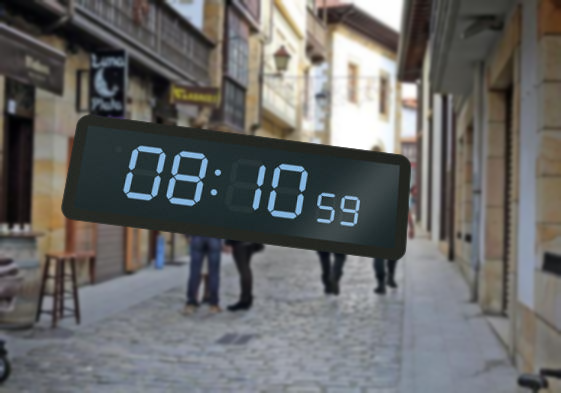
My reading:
h=8 m=10 s=59
